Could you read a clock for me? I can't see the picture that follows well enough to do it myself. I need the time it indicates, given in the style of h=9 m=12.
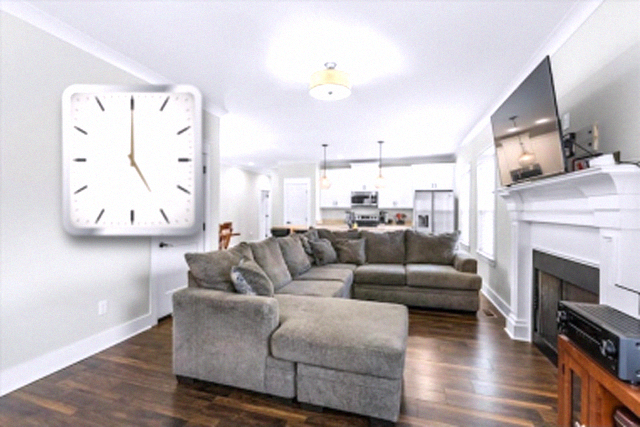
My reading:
h=5 m=0
